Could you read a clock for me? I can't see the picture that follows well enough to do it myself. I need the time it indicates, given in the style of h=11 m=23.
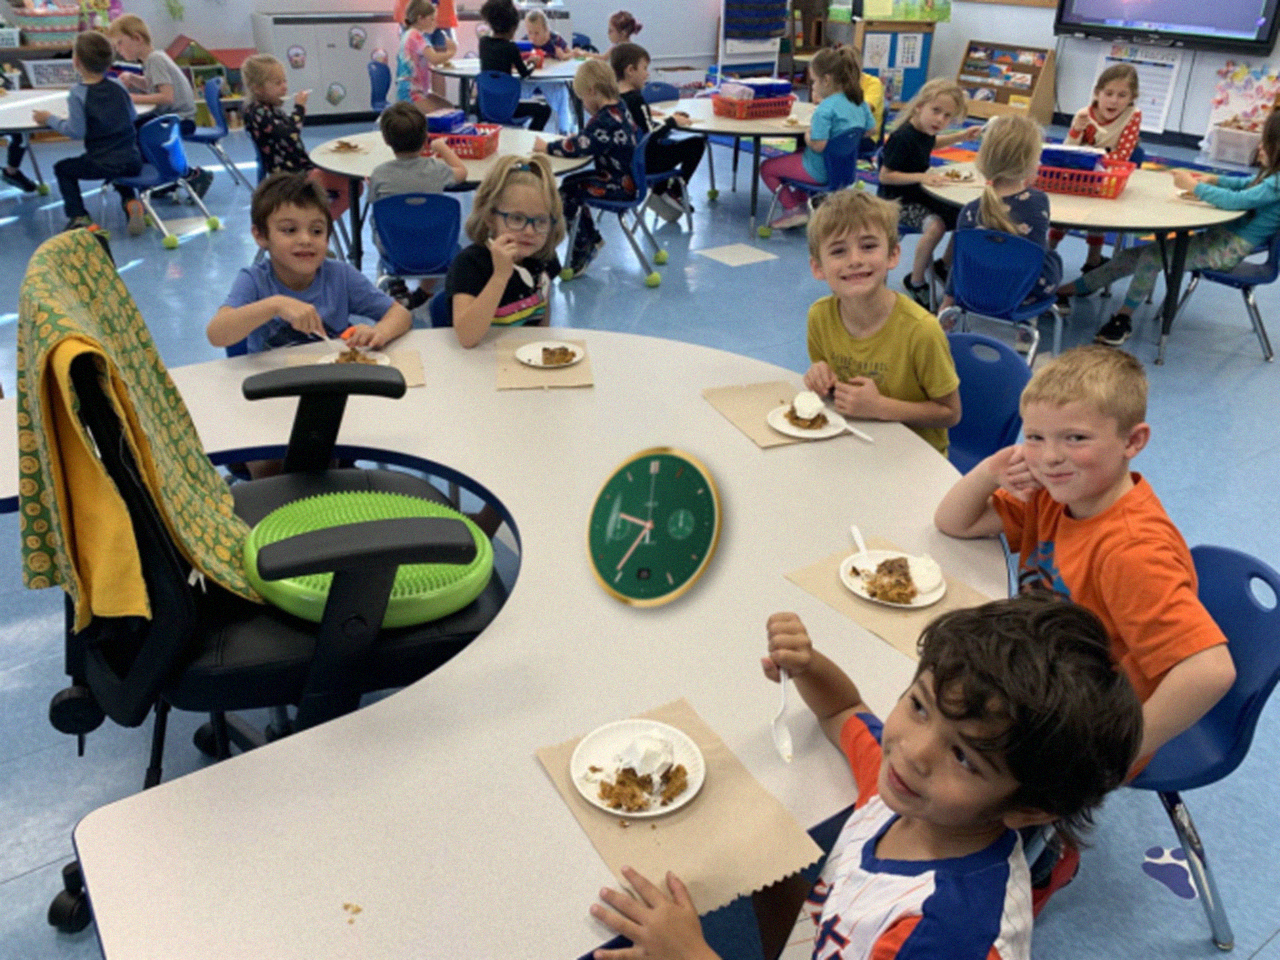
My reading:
h=9 m=36
